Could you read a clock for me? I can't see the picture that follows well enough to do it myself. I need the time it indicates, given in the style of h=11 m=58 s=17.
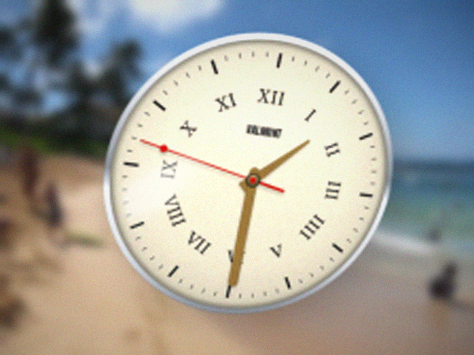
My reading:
h=1 m=29 s=47
